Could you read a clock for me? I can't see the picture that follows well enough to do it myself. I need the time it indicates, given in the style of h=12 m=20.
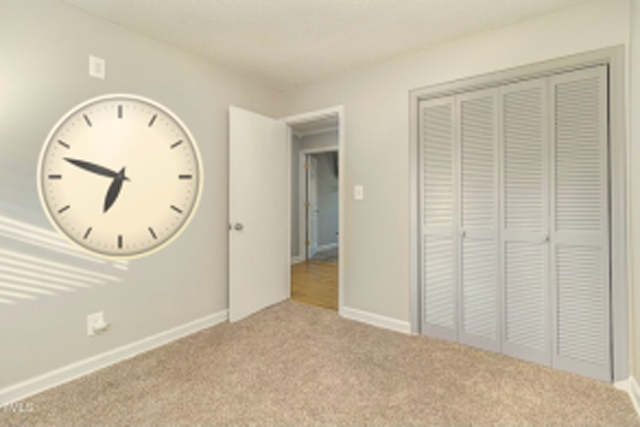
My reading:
h=6 m=48
